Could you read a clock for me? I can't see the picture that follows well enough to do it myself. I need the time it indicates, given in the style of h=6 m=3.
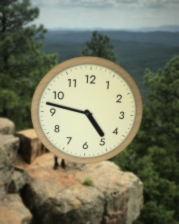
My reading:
h=4 m=47
